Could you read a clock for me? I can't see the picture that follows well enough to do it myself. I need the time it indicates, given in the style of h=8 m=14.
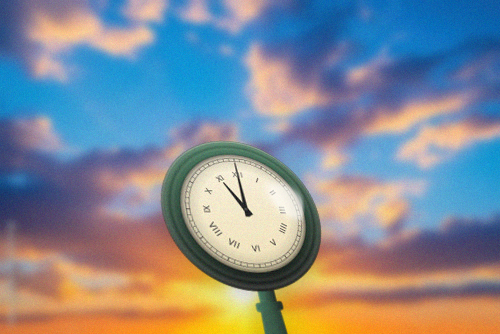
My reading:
h=11 m=0
